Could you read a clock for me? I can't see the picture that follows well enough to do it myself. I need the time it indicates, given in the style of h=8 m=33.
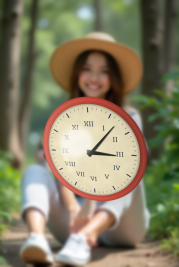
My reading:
h=3 m=7
